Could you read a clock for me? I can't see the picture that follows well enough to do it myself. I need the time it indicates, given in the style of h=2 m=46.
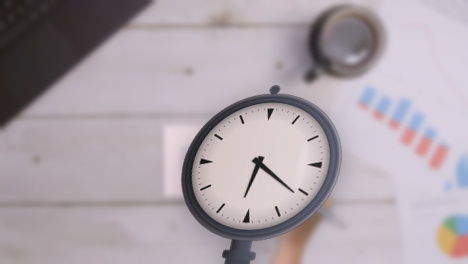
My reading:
h=6 m=21
